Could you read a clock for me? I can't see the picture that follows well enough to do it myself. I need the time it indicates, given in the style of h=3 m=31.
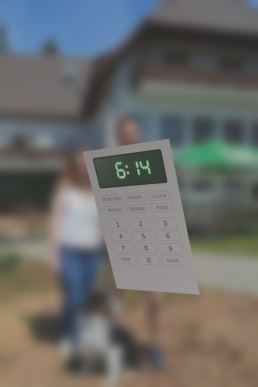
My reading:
h=6 m=14
